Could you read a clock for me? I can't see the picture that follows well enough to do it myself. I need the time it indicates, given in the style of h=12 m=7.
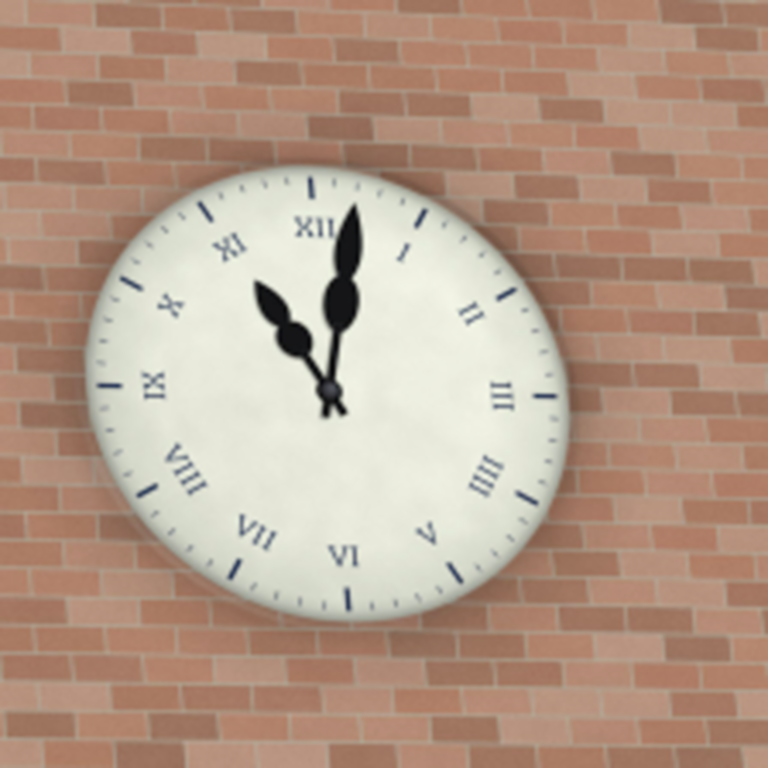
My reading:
h=11 m=2
